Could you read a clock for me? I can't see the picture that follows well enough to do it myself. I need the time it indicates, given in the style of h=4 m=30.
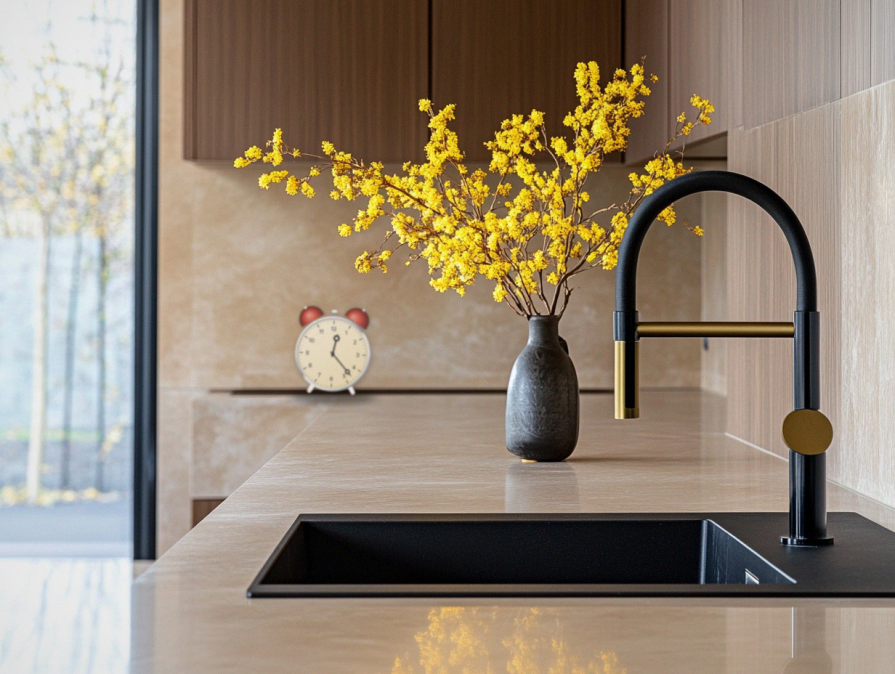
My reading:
h=12 m=23
